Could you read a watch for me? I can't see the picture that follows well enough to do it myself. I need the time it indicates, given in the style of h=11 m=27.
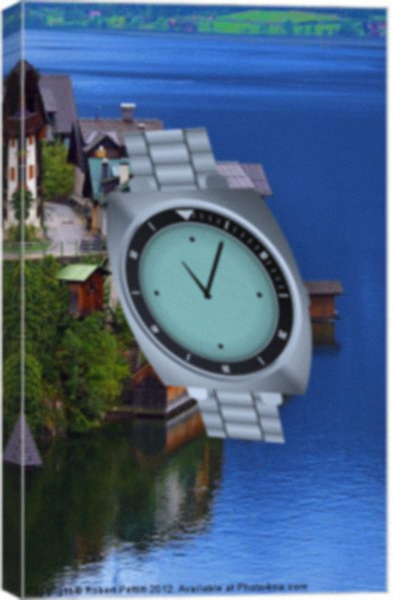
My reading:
h=11 m=5
